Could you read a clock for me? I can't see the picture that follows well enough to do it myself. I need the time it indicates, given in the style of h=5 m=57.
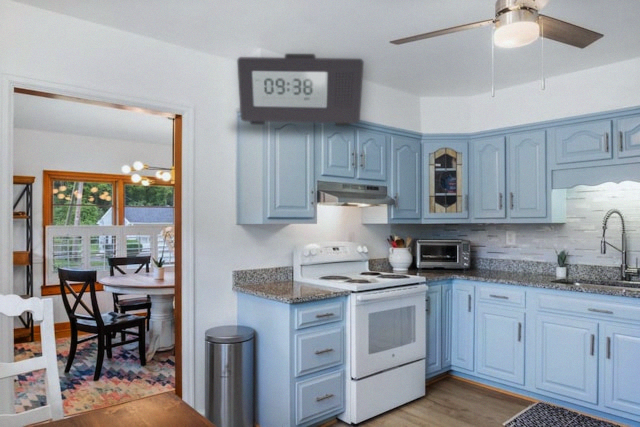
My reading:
h=9 m=38
